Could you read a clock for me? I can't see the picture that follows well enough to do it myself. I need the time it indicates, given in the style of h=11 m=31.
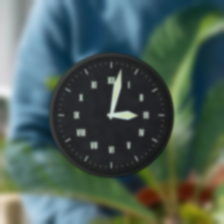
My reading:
h=3 m=2
